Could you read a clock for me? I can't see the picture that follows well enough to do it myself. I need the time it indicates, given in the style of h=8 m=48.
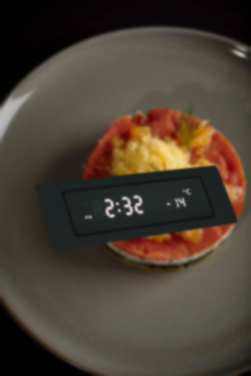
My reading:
h=2 m=32
